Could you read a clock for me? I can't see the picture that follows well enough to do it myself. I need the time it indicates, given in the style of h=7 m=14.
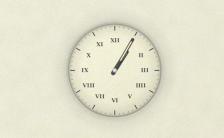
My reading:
h=1 m=5
